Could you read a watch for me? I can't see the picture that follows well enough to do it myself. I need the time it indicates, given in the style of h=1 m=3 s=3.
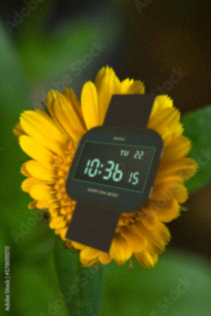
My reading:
h=10 m=36 s=15
